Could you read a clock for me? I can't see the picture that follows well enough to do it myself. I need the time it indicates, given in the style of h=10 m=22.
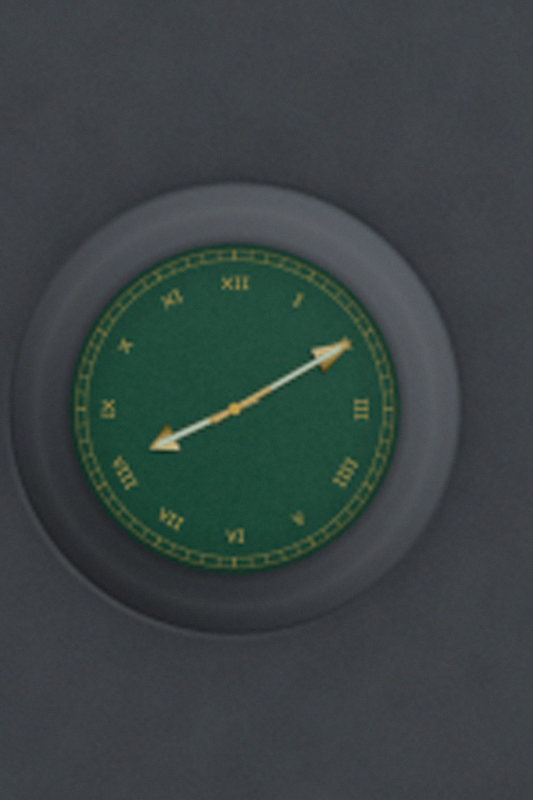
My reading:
h=8 m=10
